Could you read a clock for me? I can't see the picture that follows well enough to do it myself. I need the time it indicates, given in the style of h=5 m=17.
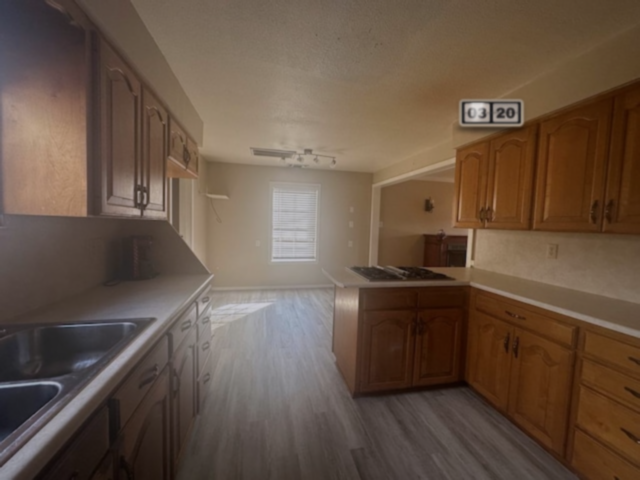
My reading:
h=3 m=20
